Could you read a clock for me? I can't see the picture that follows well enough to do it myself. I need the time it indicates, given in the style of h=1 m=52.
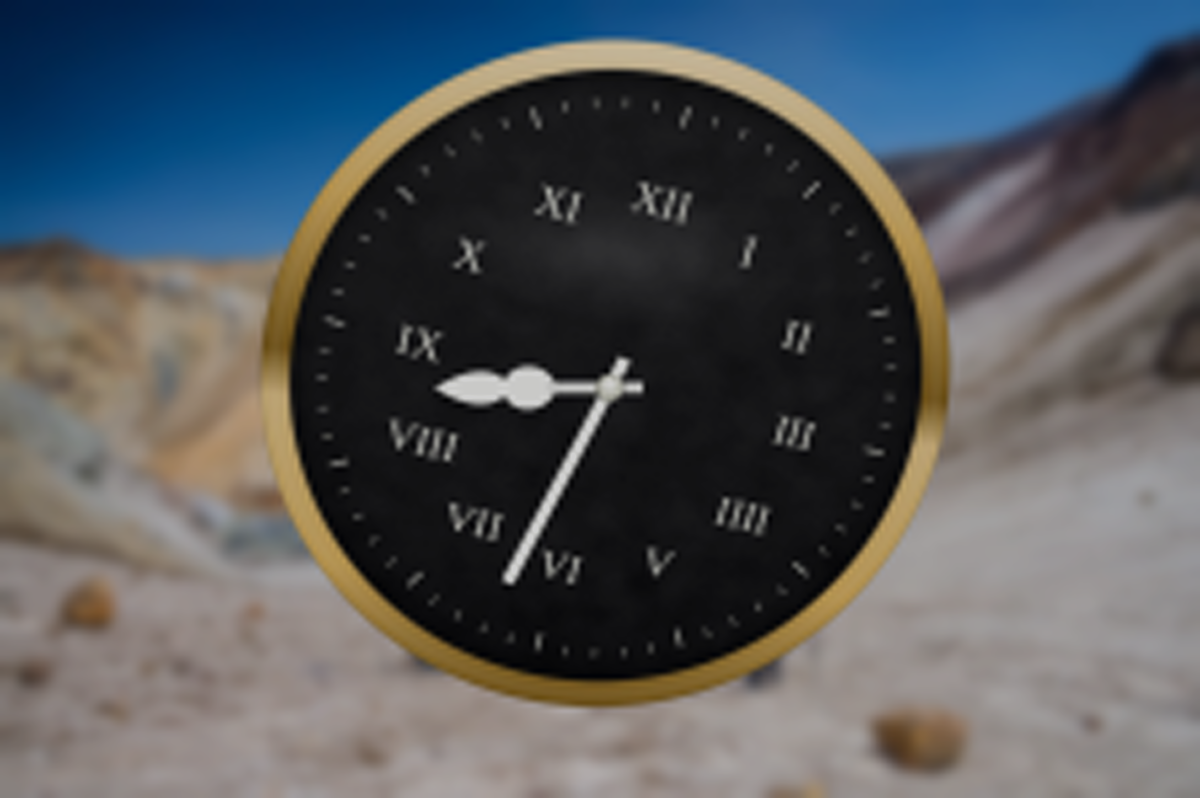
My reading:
h=8 m=32
